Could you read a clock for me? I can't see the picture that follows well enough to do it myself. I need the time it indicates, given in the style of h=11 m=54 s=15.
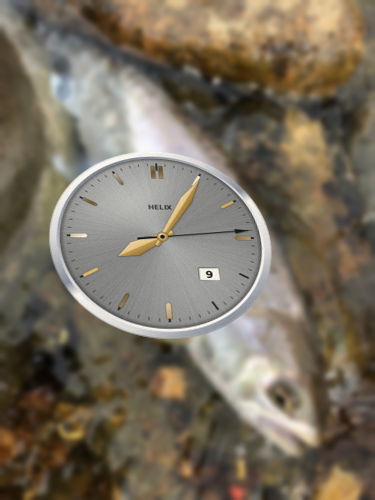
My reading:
h=8 m=5 s=14
